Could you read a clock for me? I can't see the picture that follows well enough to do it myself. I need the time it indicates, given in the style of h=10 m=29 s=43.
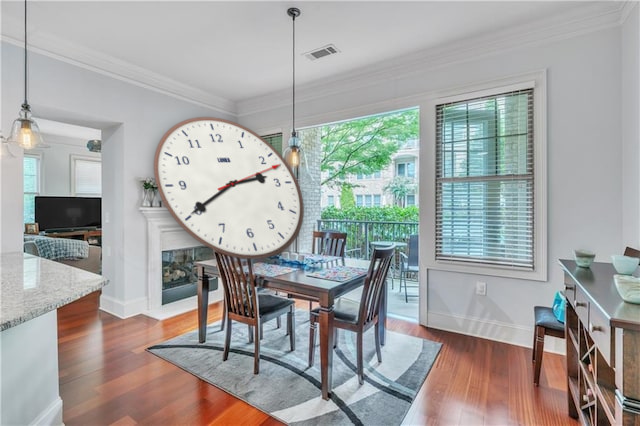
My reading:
h=2 m=40 s=12
